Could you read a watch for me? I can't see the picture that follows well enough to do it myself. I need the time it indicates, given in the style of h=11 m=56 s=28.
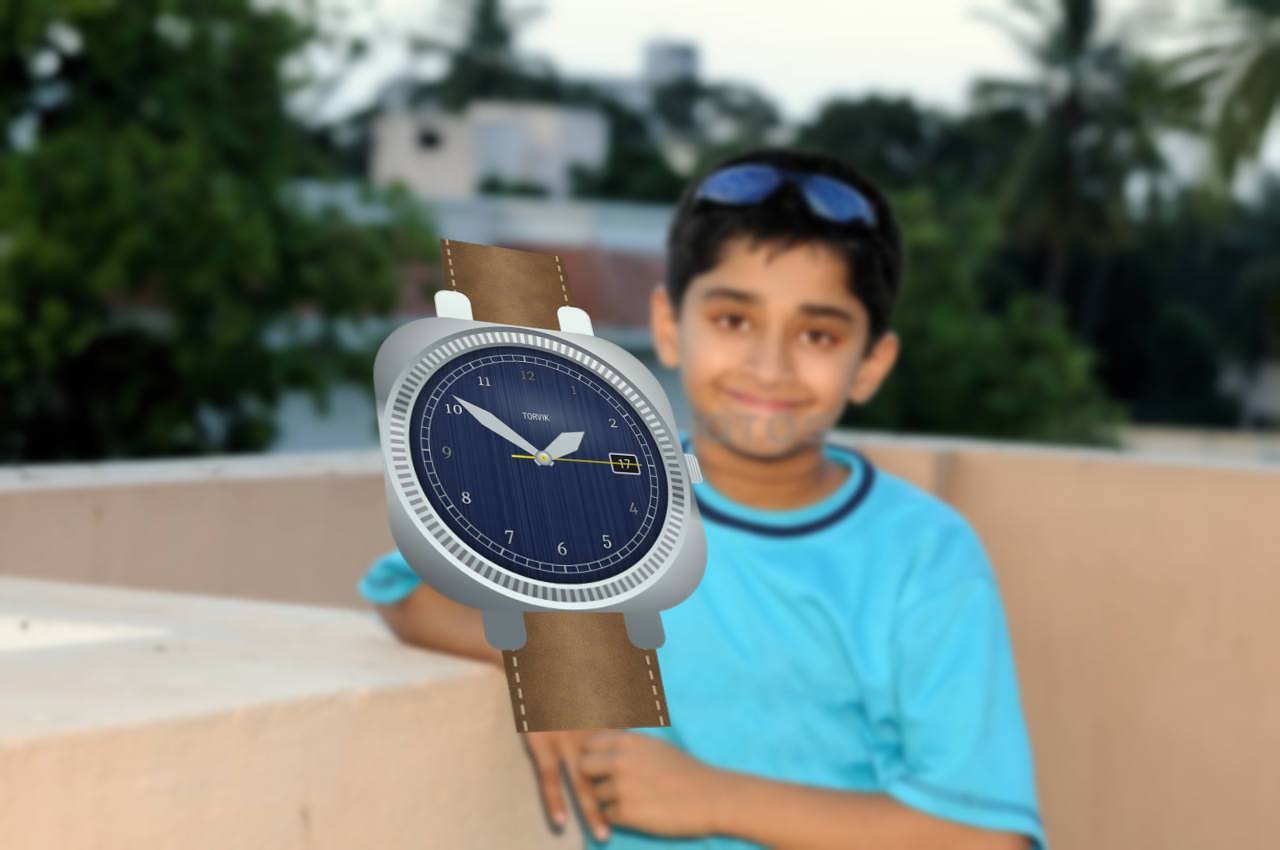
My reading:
h=1 m=51 s=15
